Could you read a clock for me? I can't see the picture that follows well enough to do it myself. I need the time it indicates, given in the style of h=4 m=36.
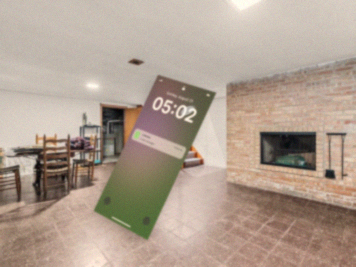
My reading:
h=5 m=2
